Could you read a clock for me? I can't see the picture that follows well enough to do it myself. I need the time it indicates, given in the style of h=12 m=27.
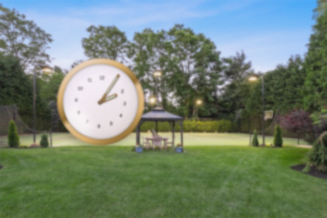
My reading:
h=2 m=5
